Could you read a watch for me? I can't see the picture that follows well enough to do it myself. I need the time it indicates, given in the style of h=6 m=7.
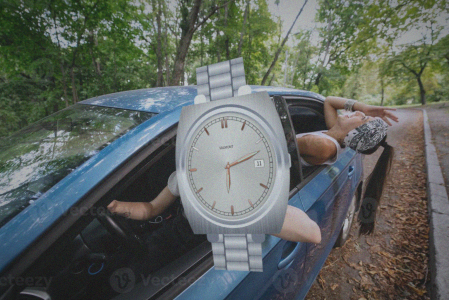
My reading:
h=6 m=12
